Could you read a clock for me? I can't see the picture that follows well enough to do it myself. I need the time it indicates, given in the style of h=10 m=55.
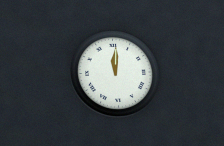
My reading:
h=12 m=1
